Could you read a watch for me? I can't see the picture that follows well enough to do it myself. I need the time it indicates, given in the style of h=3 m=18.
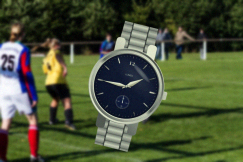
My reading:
h=1 m=45
